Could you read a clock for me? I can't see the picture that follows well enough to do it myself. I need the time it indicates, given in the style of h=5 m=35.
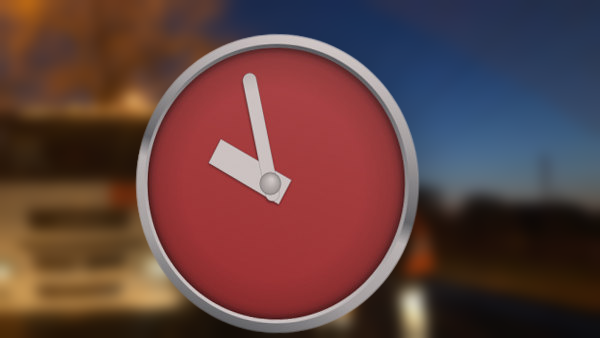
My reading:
h=9 m=58
